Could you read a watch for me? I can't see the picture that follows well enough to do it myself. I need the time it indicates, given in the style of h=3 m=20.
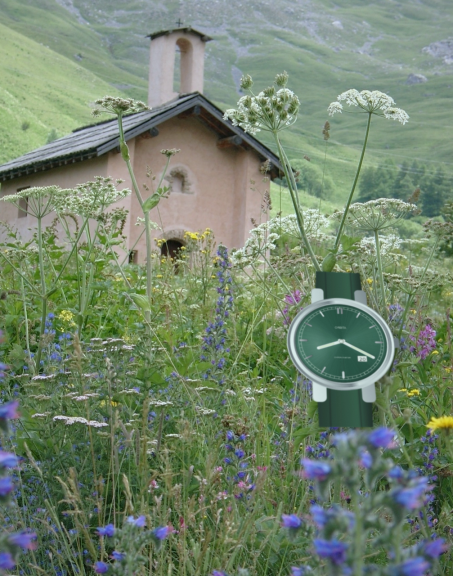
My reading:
h=8 m=20
